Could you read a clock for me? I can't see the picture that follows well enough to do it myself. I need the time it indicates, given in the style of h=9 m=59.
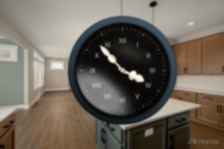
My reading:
h=3 m=53
